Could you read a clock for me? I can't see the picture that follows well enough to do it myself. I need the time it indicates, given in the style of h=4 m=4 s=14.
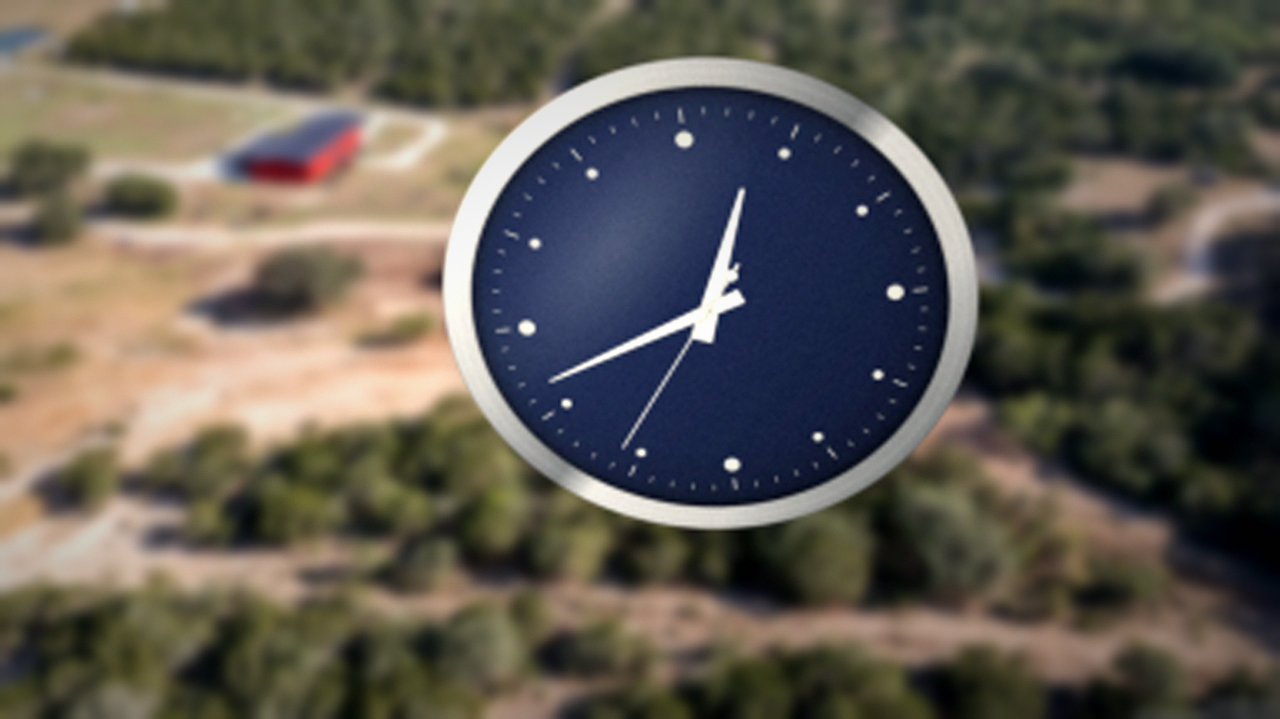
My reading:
h=12 m=41 s=36
